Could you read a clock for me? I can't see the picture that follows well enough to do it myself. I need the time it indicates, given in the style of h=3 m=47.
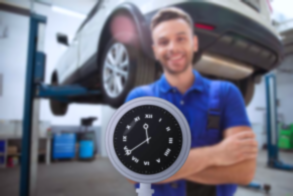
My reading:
h=11 m=39
